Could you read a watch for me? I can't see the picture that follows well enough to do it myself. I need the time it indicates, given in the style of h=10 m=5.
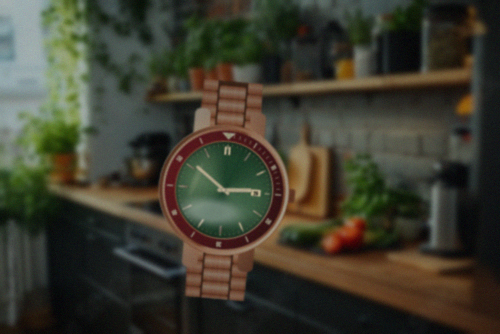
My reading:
h=2 m=51
